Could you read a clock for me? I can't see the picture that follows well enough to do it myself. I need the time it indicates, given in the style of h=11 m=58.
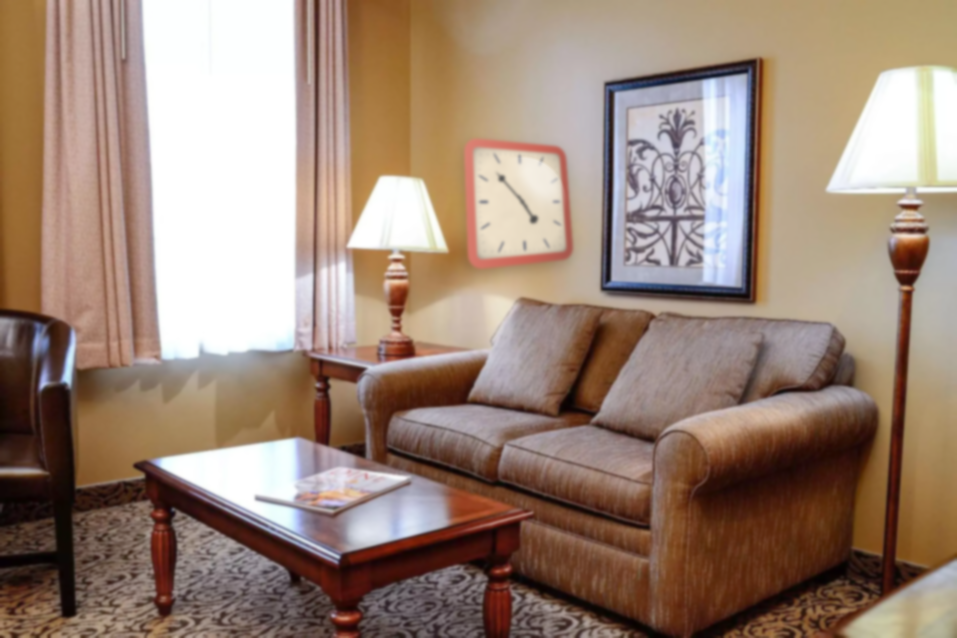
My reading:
h=4 m=53
